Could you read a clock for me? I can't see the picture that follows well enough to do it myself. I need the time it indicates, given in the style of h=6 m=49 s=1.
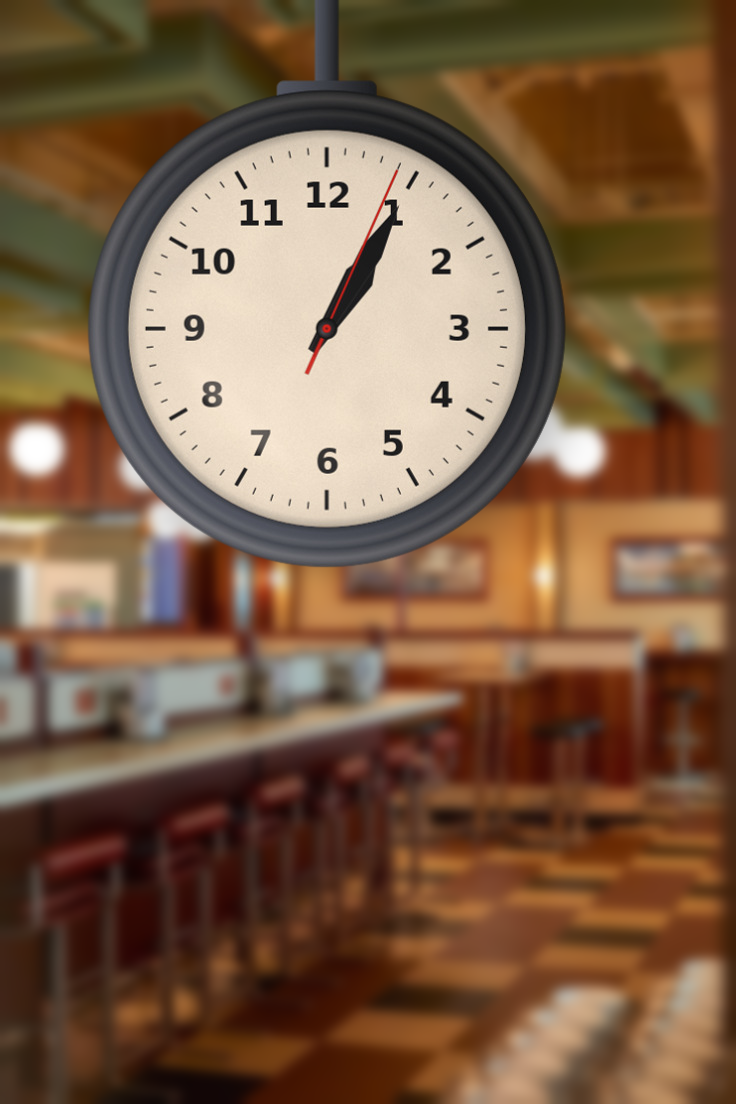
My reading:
h=1 m=5 s=4
